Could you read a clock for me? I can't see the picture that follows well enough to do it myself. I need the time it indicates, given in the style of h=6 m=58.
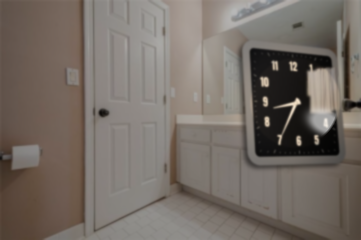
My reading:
h=8 m=35
